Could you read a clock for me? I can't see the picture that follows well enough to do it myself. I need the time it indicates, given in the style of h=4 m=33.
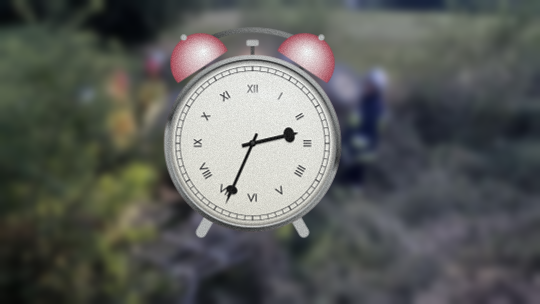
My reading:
h=2 m=34
